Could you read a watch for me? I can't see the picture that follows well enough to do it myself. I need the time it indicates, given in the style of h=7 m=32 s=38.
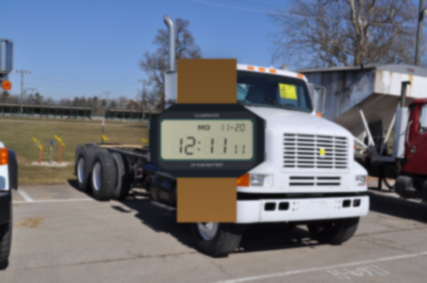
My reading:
h=12 m=11 s=11
